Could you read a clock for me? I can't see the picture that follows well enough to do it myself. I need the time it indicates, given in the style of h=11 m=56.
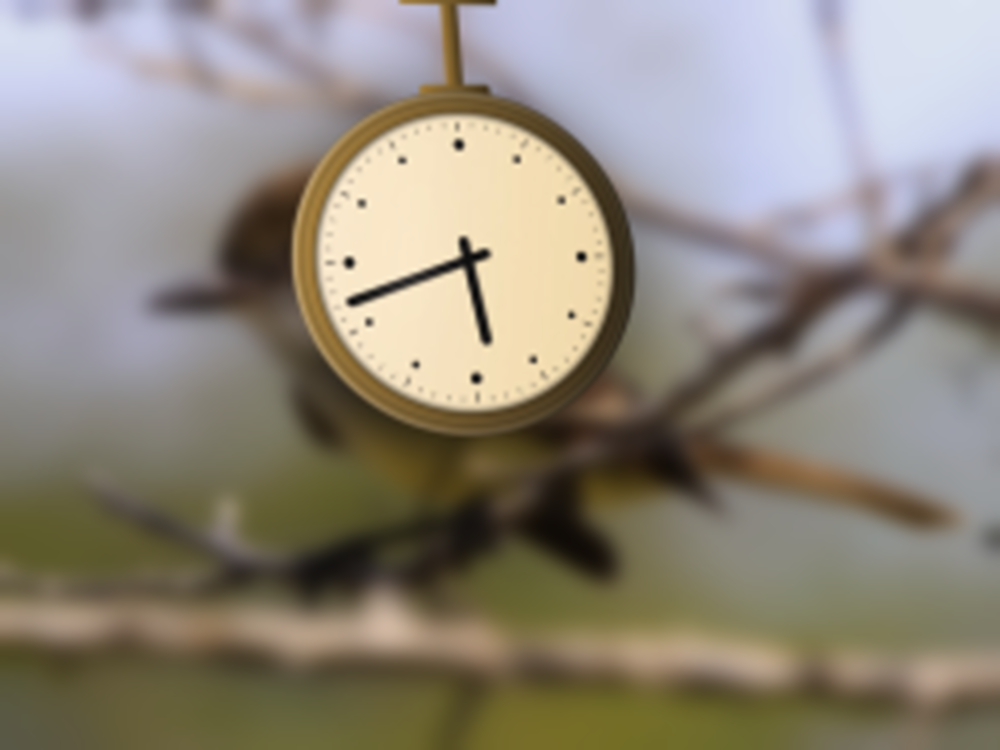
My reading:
h=5 m=42
